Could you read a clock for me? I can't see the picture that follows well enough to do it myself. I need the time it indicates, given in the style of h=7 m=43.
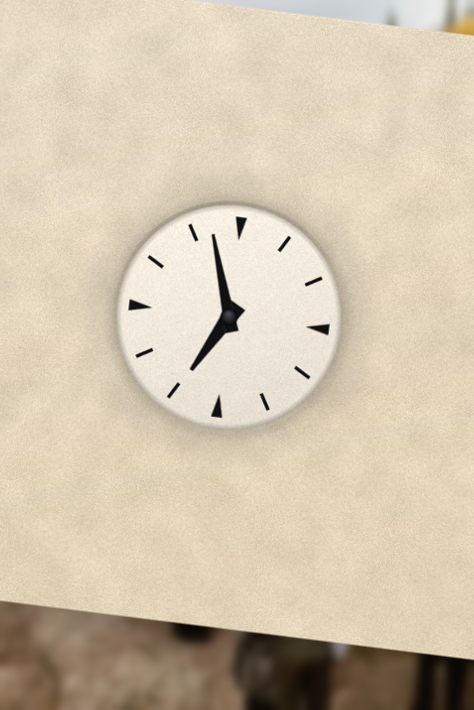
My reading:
h=6 m=57
